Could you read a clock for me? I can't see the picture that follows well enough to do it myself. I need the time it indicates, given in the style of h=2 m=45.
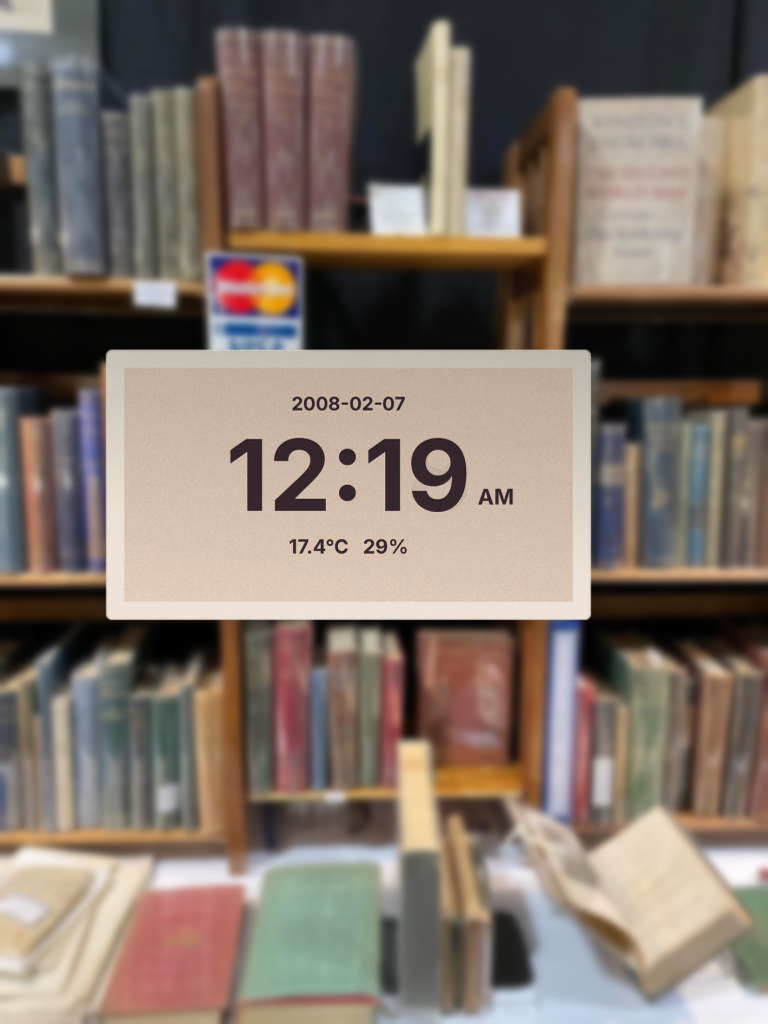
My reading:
h=12 m=19
